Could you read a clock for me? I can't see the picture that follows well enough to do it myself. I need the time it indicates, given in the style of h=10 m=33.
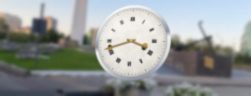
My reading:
h=3 m=42
